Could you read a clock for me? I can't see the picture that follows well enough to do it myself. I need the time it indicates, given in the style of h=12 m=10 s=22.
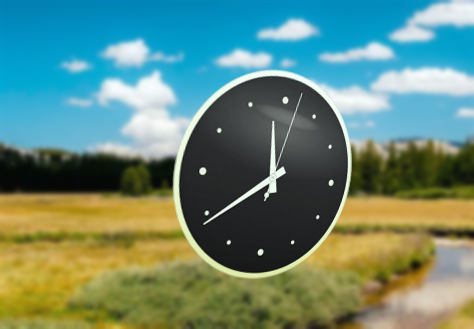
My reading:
h=11 m=39 s=2
